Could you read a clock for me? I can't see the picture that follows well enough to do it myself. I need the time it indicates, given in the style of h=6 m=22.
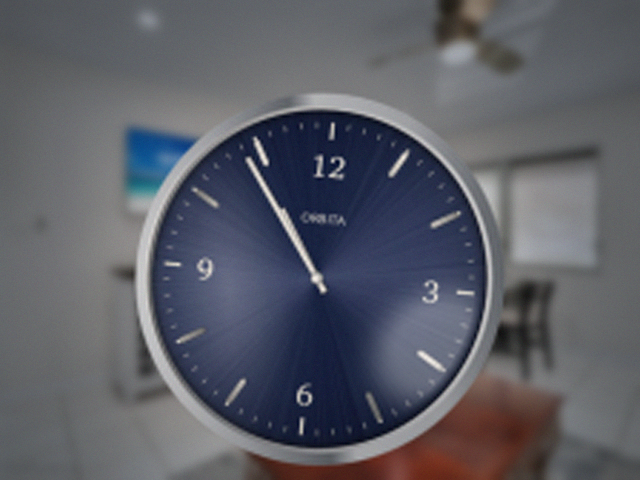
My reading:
h=10 m=54
